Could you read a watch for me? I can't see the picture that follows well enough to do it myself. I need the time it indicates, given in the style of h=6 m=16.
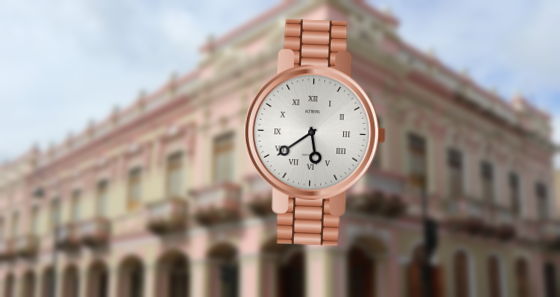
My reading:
h=5 m=39
